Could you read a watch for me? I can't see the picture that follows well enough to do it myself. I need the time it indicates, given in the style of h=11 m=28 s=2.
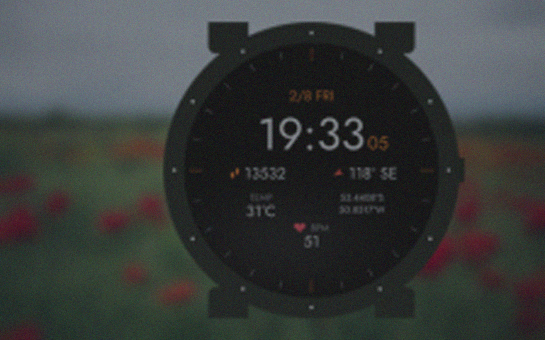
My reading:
h=19 m=33 s=5
